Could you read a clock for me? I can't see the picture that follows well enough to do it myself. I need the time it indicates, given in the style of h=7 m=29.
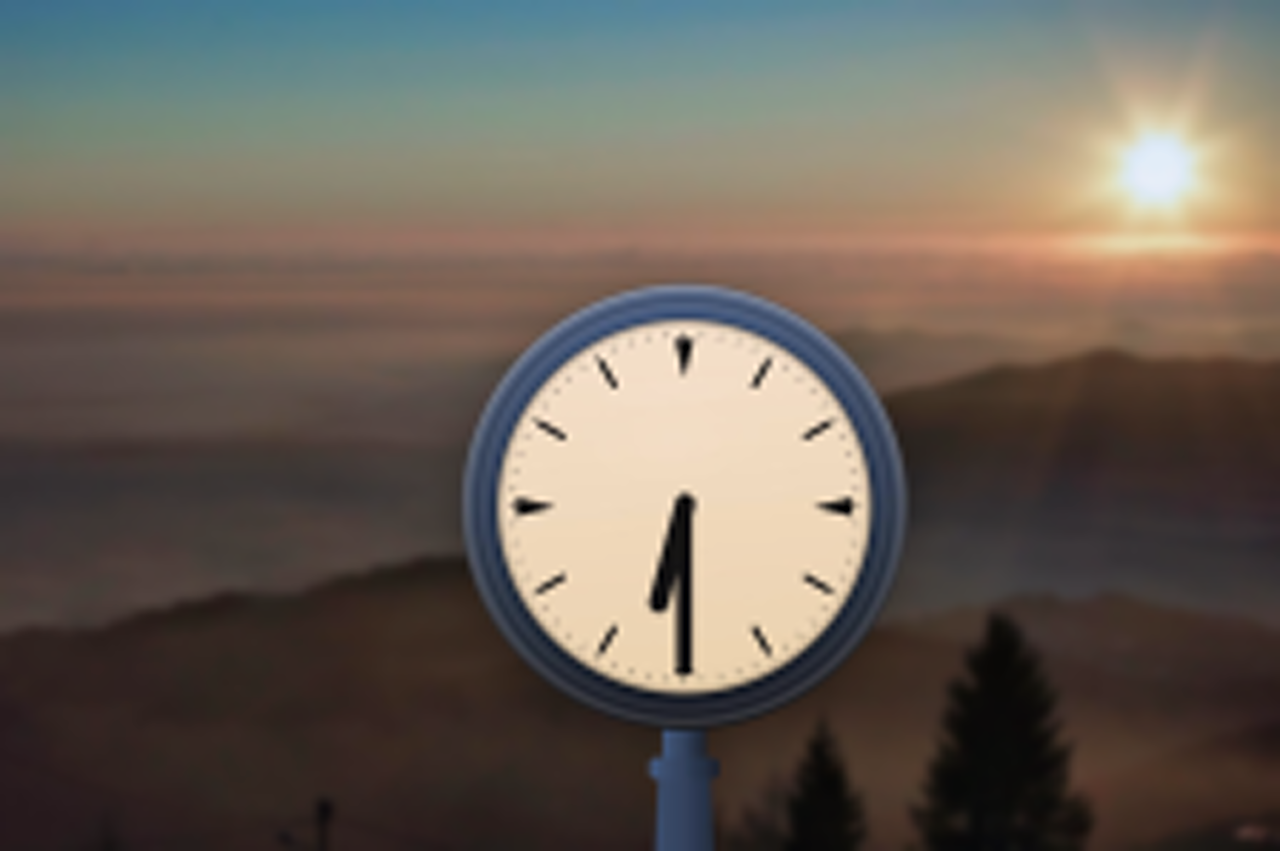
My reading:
h=6 m=30
